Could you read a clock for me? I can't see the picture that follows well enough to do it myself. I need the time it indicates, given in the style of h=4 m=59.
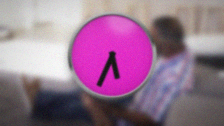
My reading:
h=5 m=34
